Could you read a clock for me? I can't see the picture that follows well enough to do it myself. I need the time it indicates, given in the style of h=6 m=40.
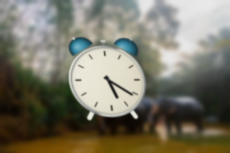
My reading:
h=5 m=21
